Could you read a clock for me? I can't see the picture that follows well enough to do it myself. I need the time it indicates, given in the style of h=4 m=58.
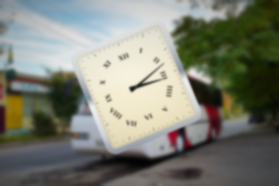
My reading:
h=3 m=12
